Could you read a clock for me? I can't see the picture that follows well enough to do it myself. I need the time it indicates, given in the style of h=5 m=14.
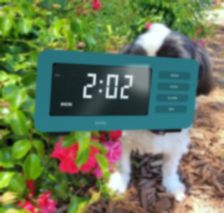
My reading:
h=2 m=2
